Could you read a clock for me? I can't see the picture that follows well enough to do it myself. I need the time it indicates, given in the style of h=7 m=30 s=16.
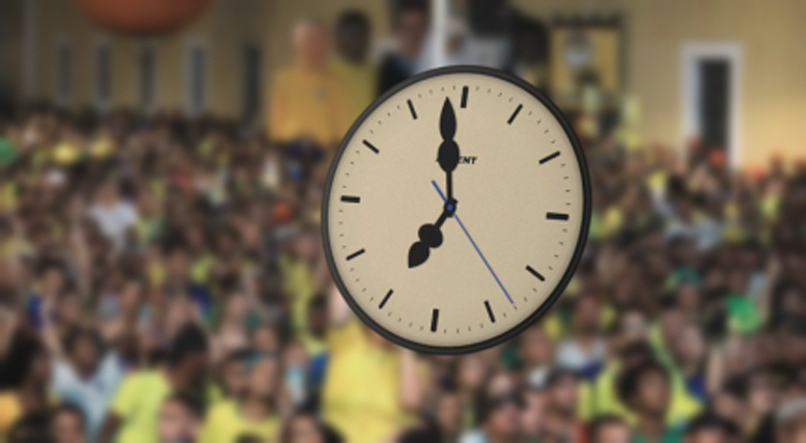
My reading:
h=6 m=58 s=23
